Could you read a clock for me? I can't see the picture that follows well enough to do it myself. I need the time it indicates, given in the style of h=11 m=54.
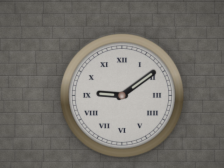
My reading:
h=9 m=9
